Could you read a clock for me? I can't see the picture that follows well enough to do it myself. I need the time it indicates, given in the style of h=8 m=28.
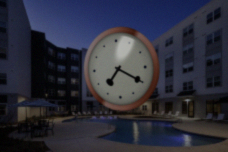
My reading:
h=7 m=20
